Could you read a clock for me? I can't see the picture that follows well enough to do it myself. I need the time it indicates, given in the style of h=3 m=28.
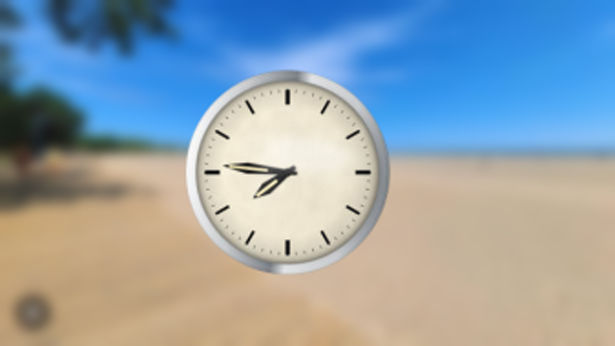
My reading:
h=7 m=46
